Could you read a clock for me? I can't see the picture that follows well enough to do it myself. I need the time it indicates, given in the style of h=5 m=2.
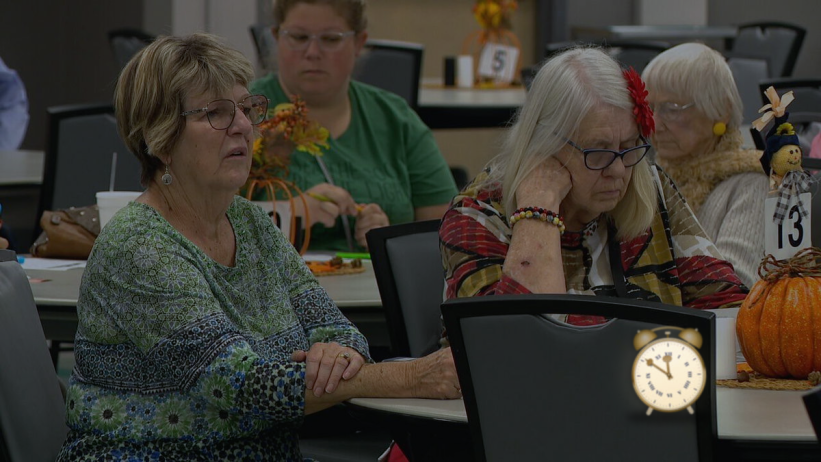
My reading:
h=11 m=51
